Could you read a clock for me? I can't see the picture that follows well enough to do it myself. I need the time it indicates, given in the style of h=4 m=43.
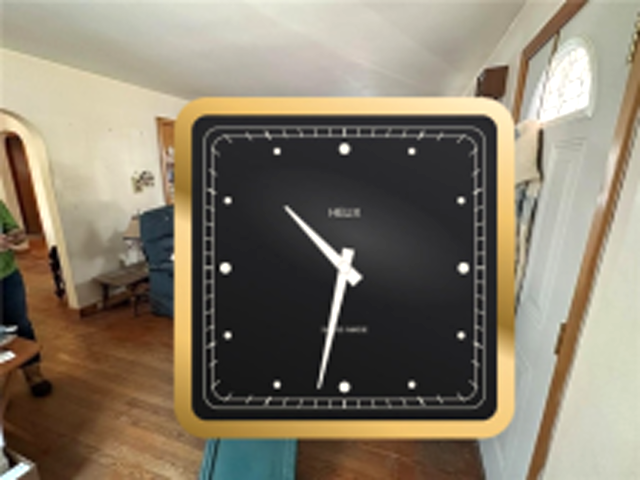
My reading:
h=10 m=32
